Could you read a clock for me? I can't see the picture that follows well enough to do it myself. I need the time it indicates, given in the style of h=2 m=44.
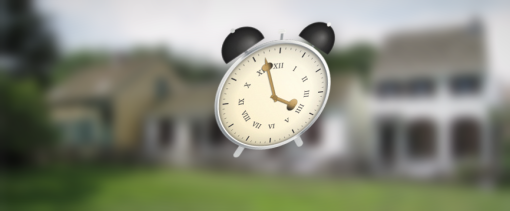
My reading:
h=3 m=57
